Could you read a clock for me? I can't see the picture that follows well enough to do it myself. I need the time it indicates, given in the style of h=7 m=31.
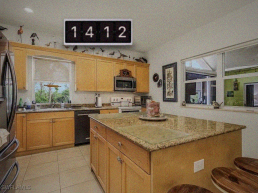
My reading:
h=14 m=12
